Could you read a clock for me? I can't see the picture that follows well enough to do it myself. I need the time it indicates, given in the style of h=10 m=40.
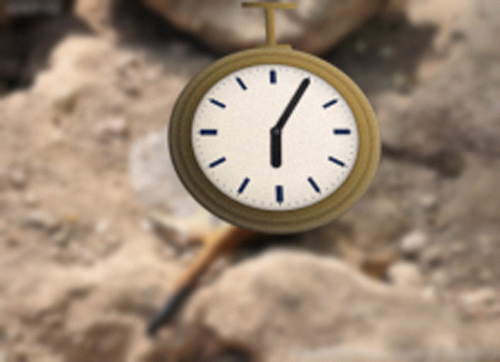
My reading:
h=6 m=5
